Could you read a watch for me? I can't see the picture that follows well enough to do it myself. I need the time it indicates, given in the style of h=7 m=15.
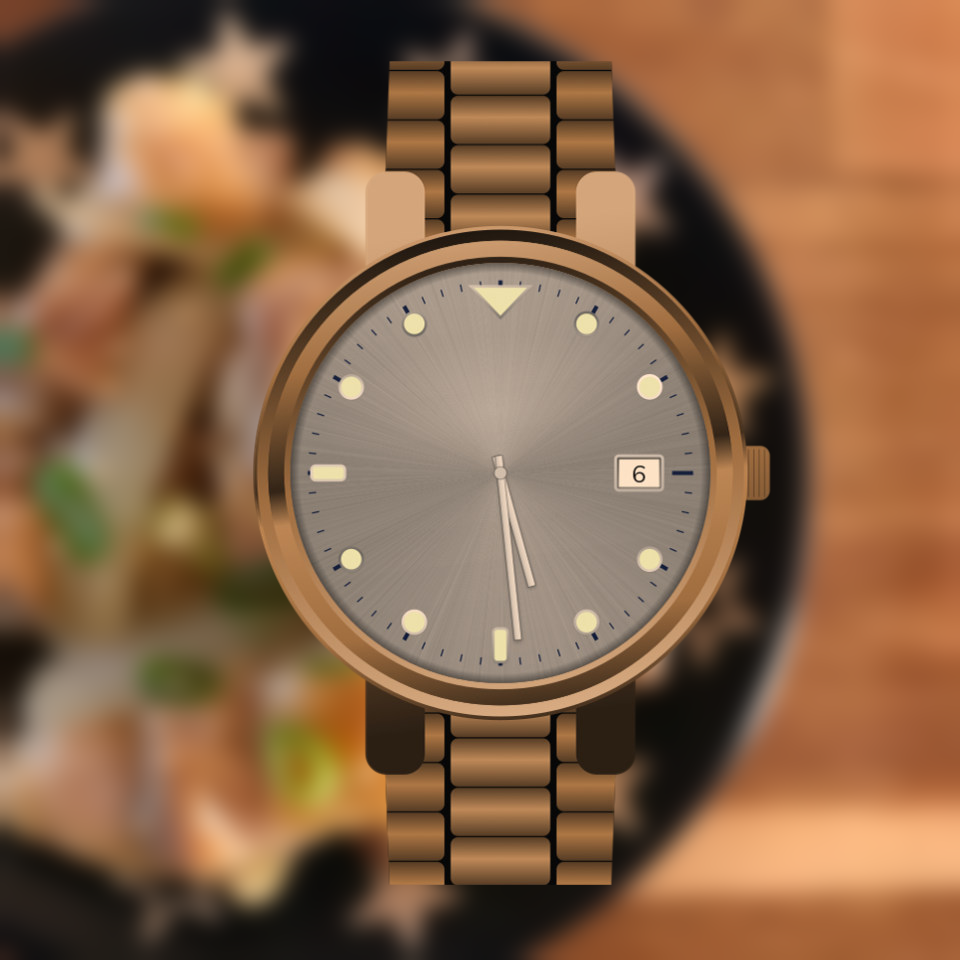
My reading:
h=5 m=29
